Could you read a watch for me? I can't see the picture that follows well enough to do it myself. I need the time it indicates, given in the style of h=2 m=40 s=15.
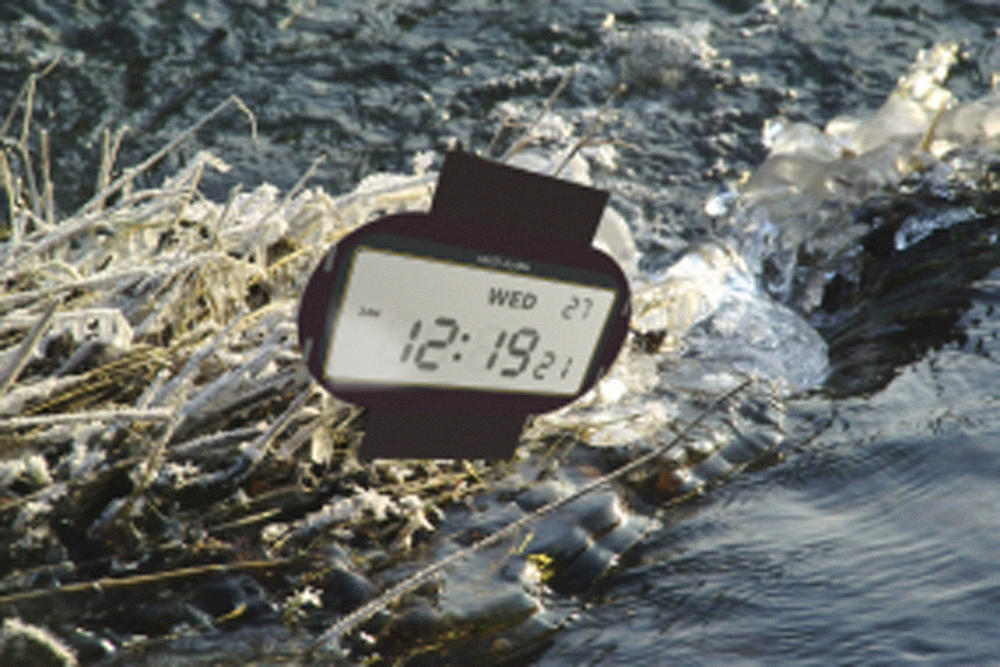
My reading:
h=12 m=19 s=21
